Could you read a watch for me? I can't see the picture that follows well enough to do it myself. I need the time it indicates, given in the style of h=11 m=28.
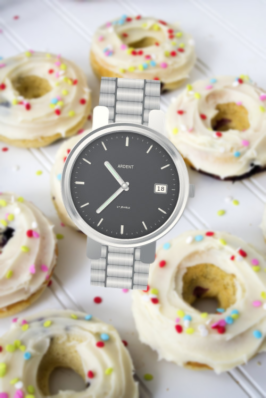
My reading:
h=10 m=37
